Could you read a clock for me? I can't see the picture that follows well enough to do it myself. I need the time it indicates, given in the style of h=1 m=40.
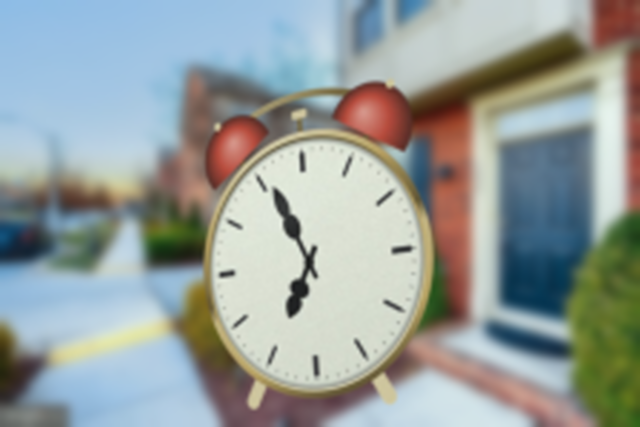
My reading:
h=6 m=56
